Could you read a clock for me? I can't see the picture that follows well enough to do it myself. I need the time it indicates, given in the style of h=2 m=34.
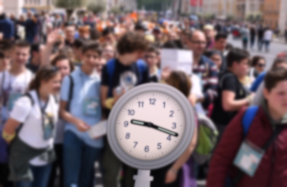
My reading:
h=9 m=18
